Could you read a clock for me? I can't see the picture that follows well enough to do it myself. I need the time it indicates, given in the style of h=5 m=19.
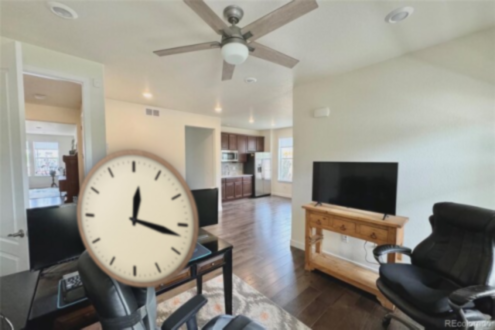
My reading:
h=12 m=17
